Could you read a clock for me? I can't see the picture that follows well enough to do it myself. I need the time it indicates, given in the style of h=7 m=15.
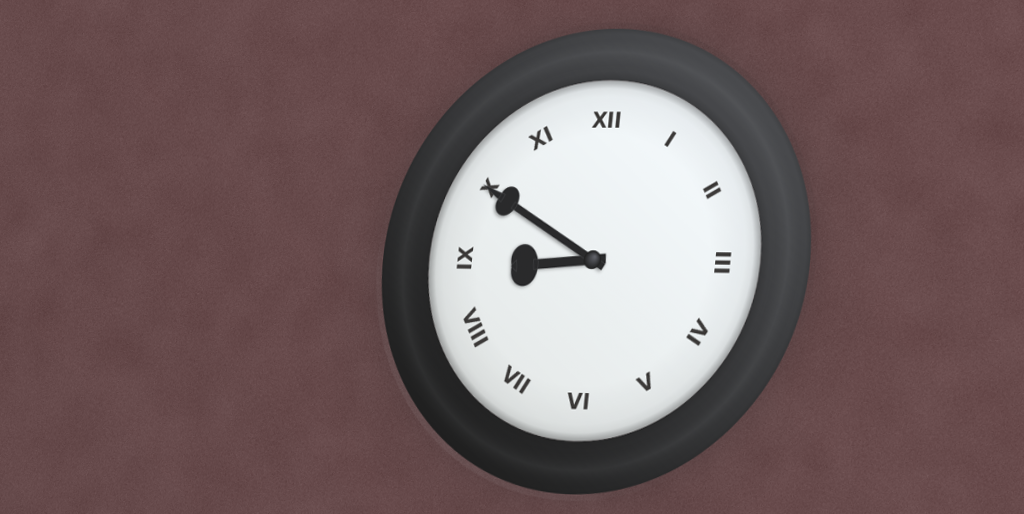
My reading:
h=8 m=50
